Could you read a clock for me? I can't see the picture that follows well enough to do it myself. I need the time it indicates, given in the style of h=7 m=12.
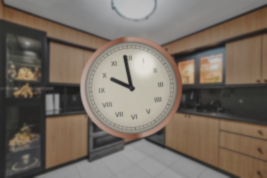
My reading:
h=9 m=59
